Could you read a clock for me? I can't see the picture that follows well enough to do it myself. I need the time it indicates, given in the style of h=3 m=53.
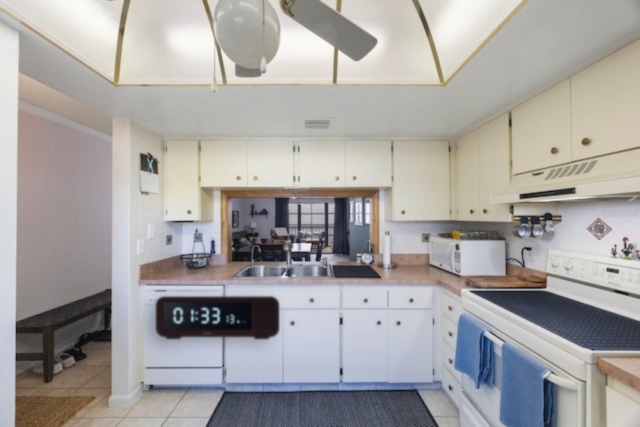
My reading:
h=1 m=33
